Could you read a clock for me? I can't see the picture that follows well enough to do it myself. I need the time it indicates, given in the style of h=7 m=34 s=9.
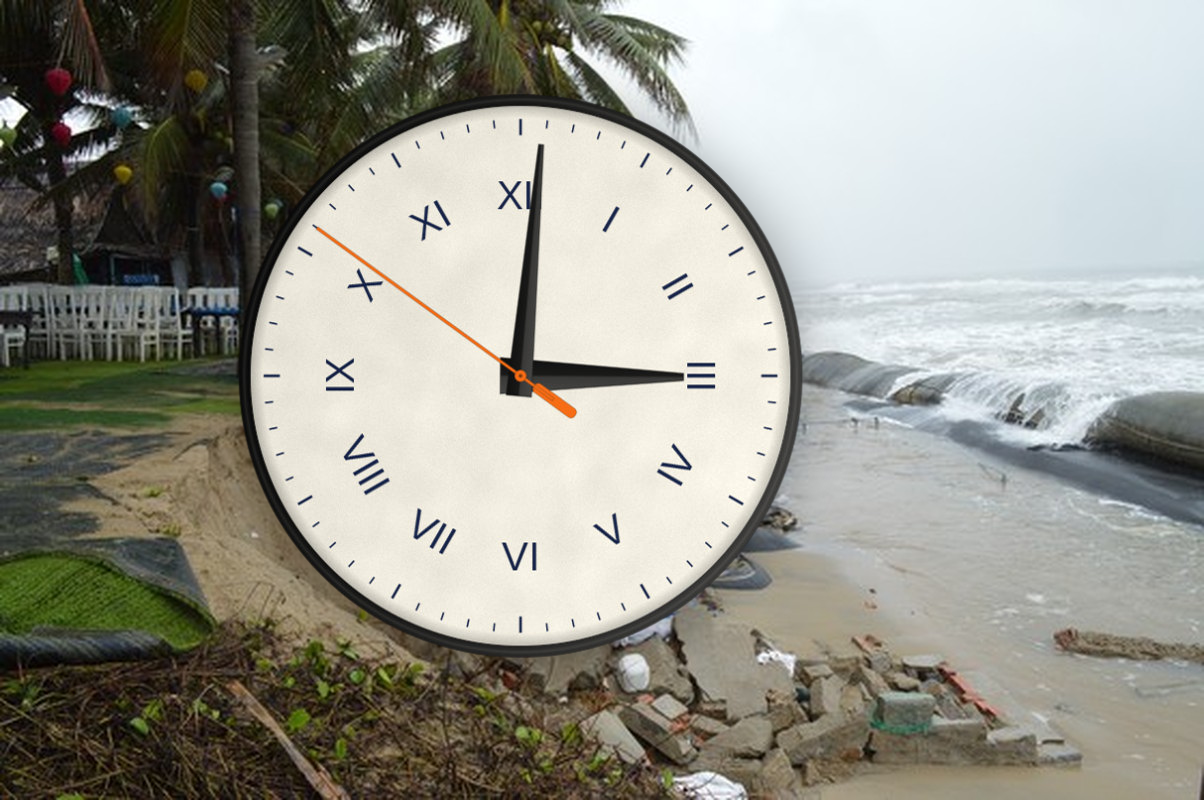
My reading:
h=3 m=0 s=51
